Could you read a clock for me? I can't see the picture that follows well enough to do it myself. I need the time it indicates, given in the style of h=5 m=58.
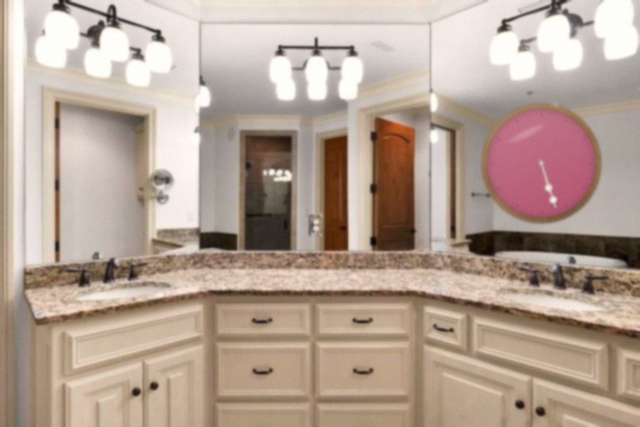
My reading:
h=5 m=27
